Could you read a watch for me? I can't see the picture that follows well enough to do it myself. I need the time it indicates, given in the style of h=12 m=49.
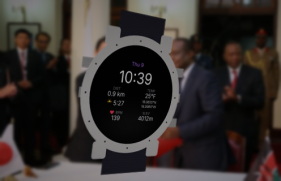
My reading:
h=10 m=39
